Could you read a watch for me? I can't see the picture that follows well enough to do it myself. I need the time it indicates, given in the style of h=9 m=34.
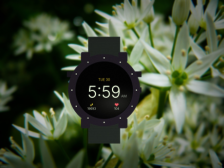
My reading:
h=5 m=59
